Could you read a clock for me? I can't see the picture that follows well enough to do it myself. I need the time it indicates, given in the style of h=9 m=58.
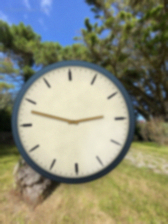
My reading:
h=2 m=48
